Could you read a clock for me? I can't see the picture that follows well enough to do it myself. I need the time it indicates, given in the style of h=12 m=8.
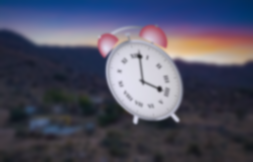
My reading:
h=4 m=2
